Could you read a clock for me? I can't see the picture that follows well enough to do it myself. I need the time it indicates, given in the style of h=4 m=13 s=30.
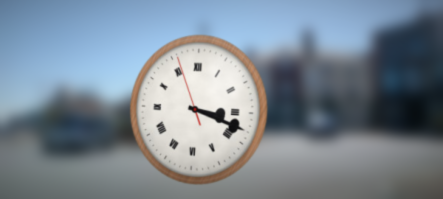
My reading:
h=3 m=17 s=56
